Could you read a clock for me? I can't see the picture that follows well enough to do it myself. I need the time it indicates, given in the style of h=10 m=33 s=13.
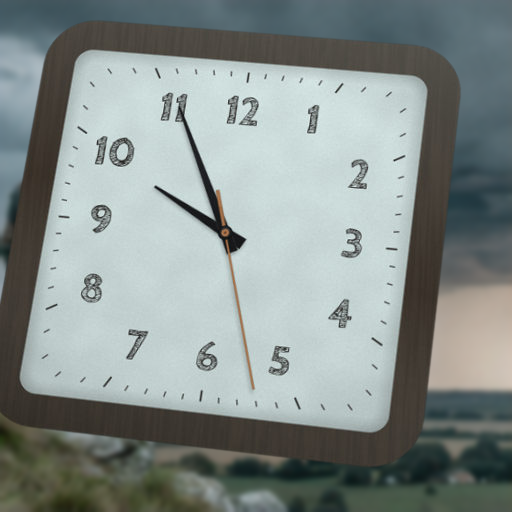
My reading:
h=9 m=55 s=27
